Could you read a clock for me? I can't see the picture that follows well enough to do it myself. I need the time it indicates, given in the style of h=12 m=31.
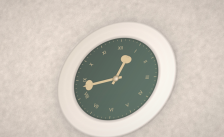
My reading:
h=12 m=43
